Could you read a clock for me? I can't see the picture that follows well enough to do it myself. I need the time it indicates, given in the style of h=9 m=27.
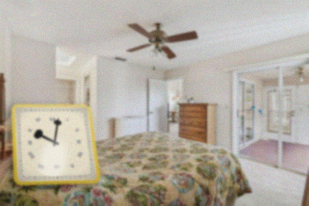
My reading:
h=10 m=2
